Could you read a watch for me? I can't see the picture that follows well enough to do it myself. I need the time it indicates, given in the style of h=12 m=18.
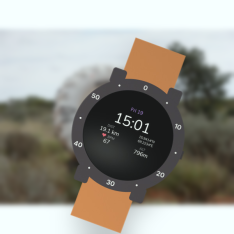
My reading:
h=15 m=1
